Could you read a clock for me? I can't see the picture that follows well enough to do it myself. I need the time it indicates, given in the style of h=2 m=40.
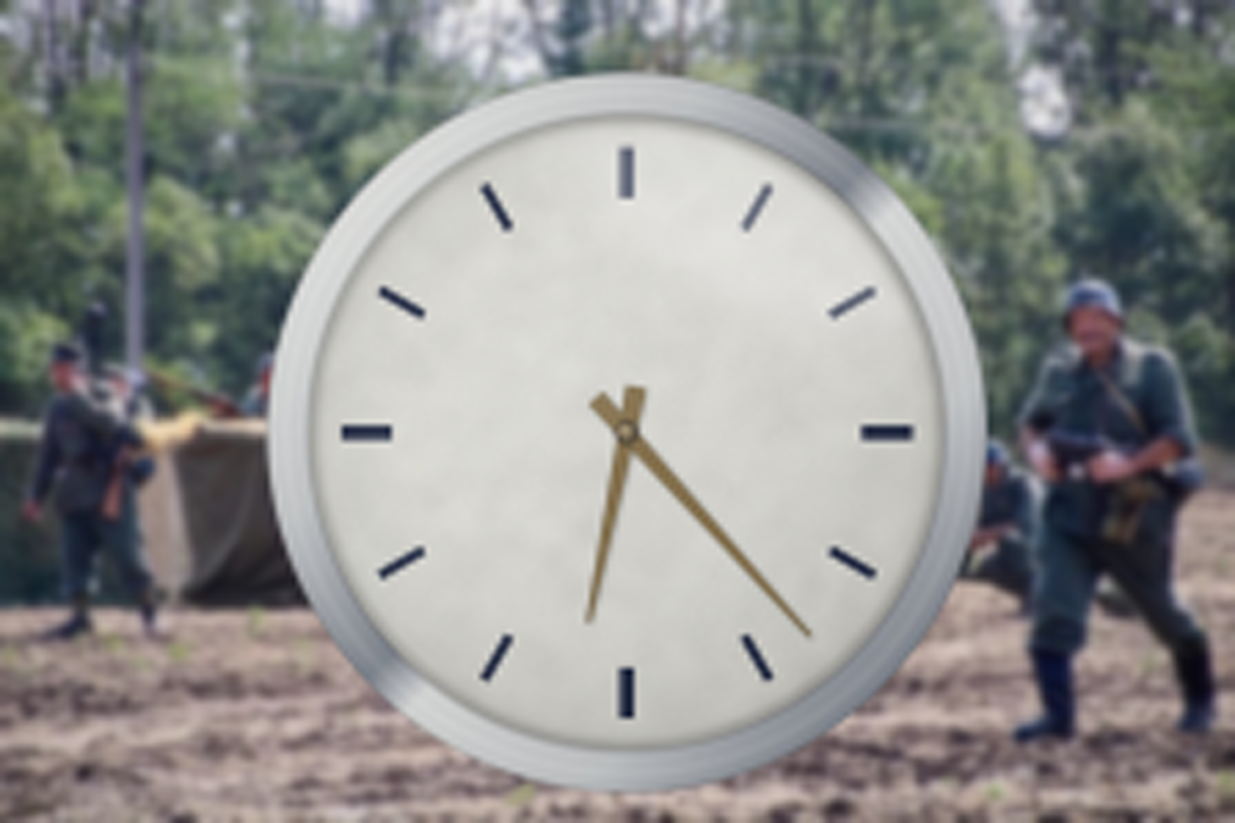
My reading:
h=6 m=23
